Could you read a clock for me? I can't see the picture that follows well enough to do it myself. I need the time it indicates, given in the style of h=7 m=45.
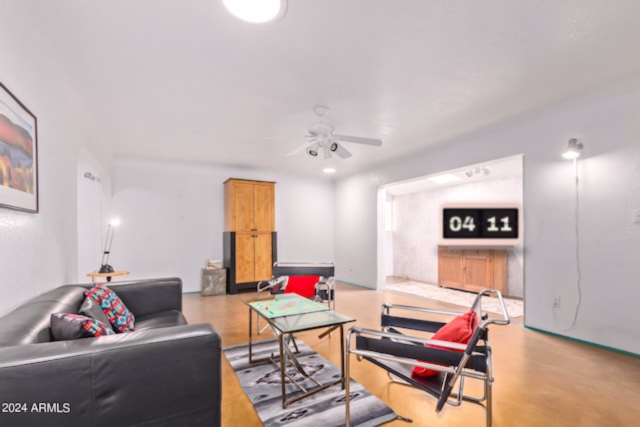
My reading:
h=4 m=11
